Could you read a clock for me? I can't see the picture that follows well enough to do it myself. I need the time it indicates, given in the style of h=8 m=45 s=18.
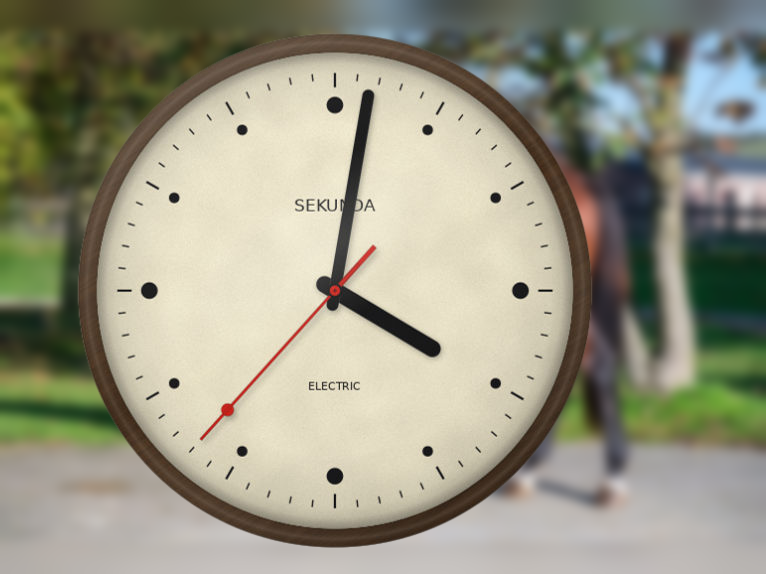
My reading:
h=4 m=1 s=37
